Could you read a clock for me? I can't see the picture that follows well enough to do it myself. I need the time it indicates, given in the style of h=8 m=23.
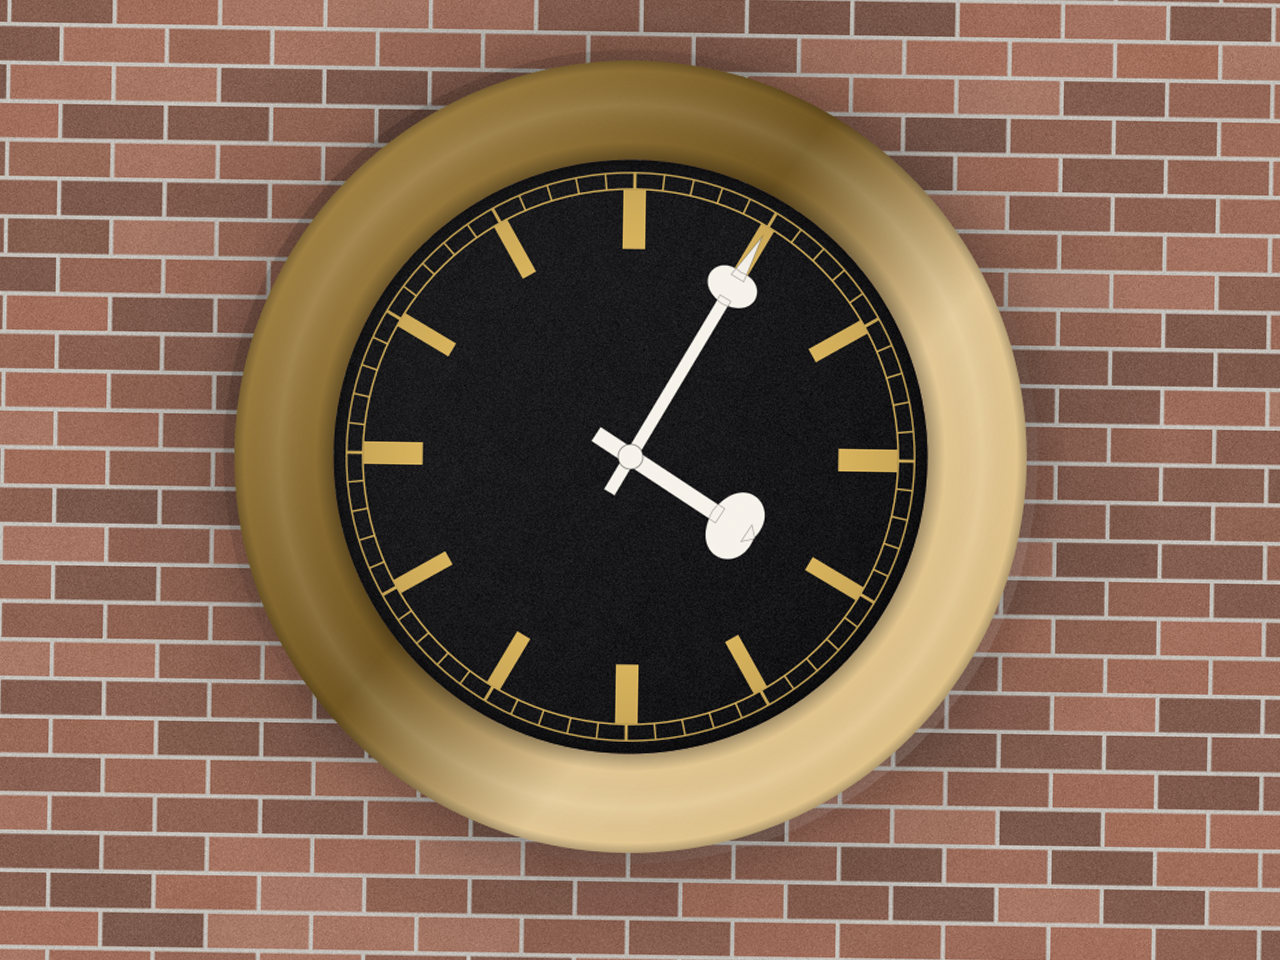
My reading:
h=4 m=5
